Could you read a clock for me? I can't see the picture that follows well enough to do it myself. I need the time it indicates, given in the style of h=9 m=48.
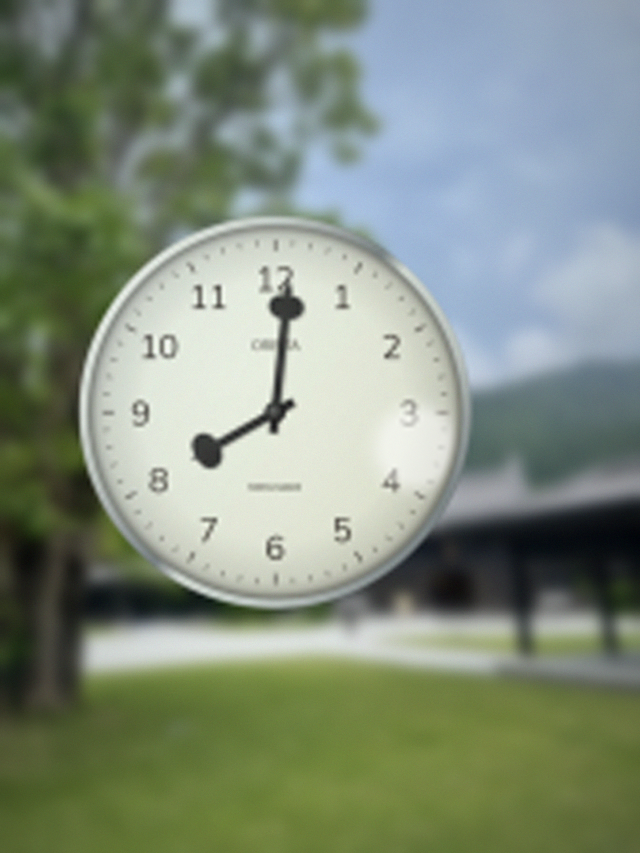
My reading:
h=8 m=1
